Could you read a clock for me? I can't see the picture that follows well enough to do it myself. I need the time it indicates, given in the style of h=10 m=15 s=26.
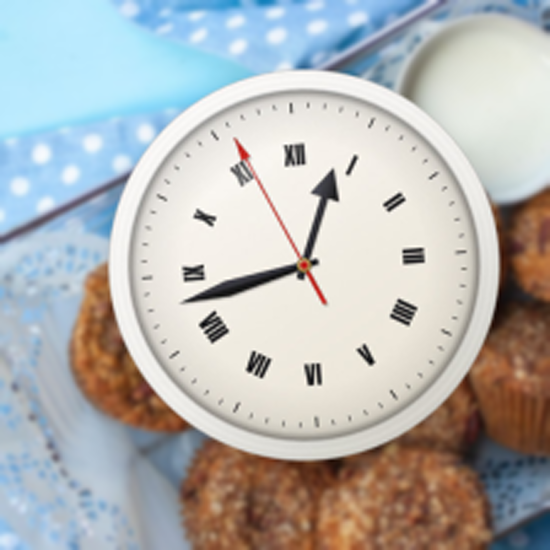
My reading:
h=12 m=42 s=56
